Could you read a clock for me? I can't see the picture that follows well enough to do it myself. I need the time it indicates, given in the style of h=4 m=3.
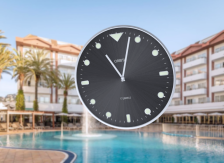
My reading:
h=11 m=3
